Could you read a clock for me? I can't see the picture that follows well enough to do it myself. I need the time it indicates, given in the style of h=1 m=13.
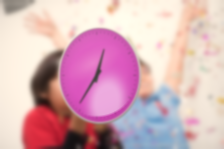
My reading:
h=12 m=36
